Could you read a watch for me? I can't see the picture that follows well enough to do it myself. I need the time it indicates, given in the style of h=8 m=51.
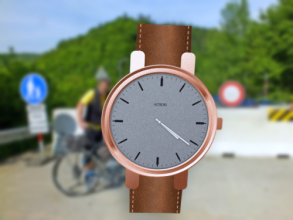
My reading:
h=4 m=21
